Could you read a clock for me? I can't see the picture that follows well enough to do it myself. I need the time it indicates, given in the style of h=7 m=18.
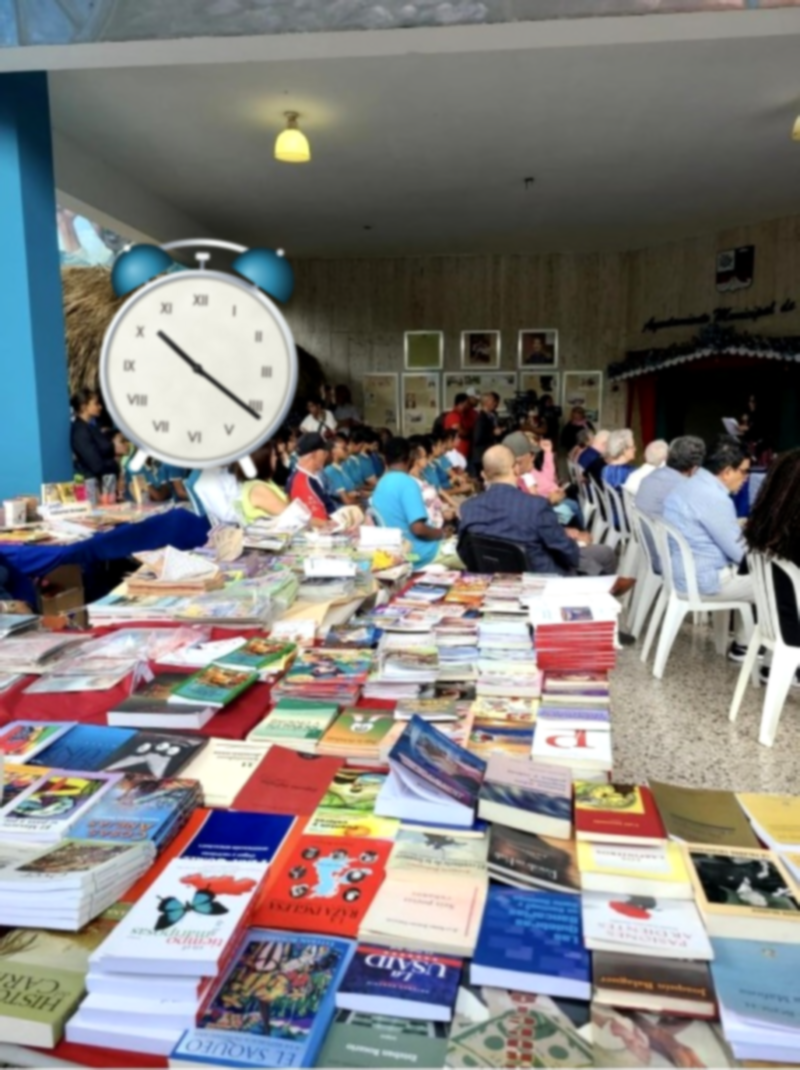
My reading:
h=10 m=21
